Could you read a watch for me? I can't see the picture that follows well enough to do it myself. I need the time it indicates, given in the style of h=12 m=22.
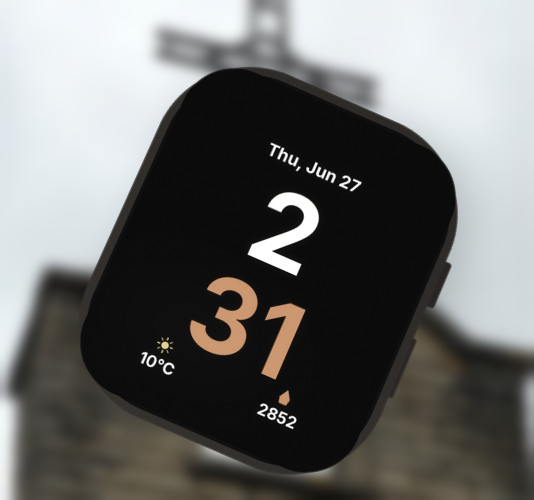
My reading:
h=2 m=31
